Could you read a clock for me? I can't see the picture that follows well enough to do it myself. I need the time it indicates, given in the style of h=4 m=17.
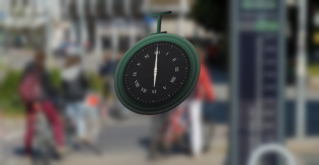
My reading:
h=6 m=0
